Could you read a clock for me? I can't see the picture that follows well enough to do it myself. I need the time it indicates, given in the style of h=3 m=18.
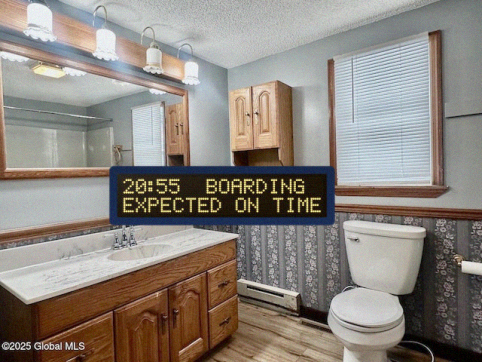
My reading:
h=20 m=55
